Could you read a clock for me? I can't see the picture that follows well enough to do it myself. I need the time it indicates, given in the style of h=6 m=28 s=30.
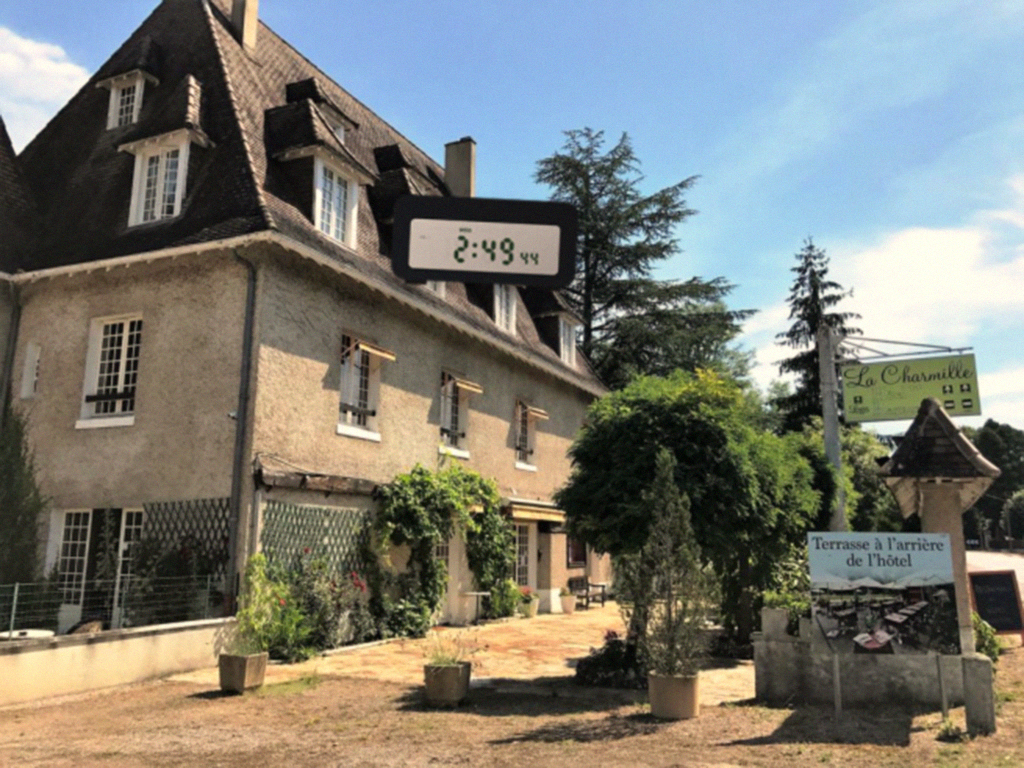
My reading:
h=2 m=49 s=44
